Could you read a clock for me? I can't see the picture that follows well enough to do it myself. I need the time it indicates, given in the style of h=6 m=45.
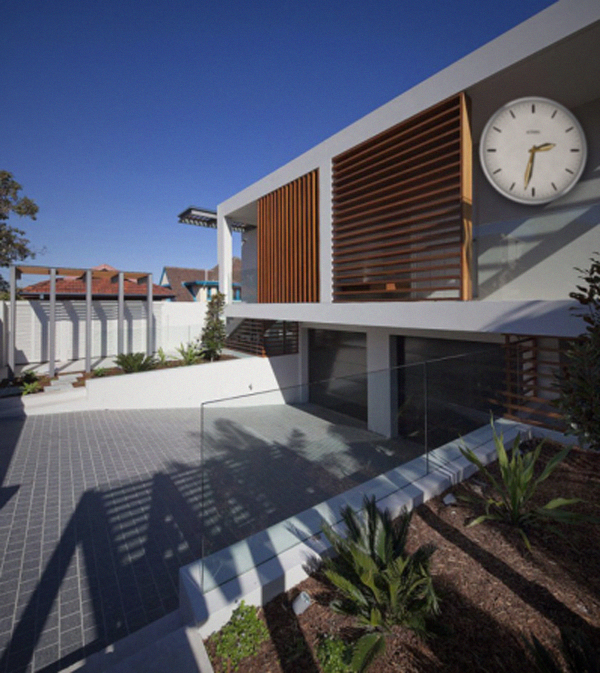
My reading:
h=2 m=32
